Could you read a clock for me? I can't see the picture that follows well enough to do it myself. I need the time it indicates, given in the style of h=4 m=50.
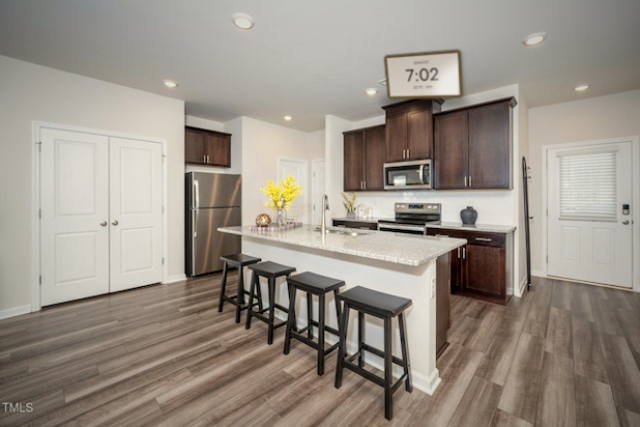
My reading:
h=7 m=2
